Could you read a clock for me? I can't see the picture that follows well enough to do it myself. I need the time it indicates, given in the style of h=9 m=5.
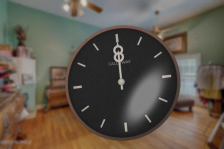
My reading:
h=12 m=0
